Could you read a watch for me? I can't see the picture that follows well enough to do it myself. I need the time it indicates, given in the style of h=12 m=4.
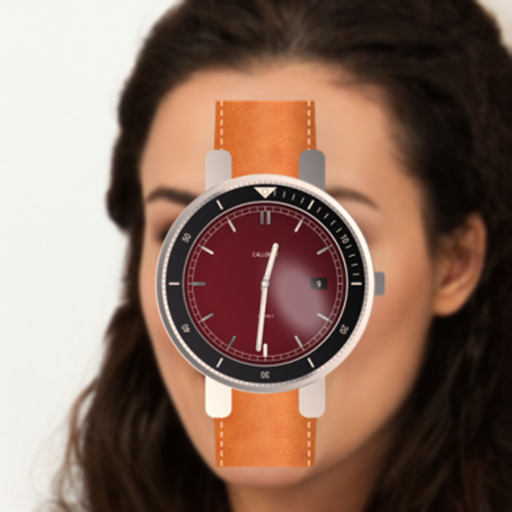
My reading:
h=12 m=31
